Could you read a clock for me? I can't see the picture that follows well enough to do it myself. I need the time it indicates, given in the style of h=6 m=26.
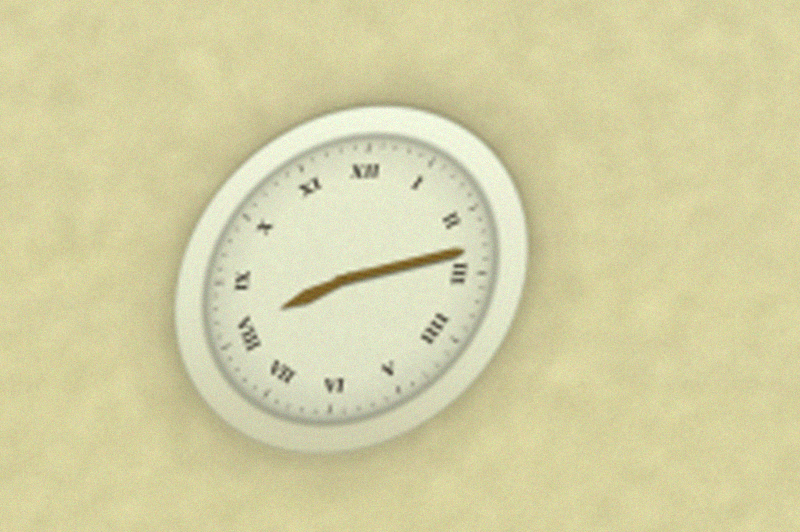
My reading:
h=8 m=13
